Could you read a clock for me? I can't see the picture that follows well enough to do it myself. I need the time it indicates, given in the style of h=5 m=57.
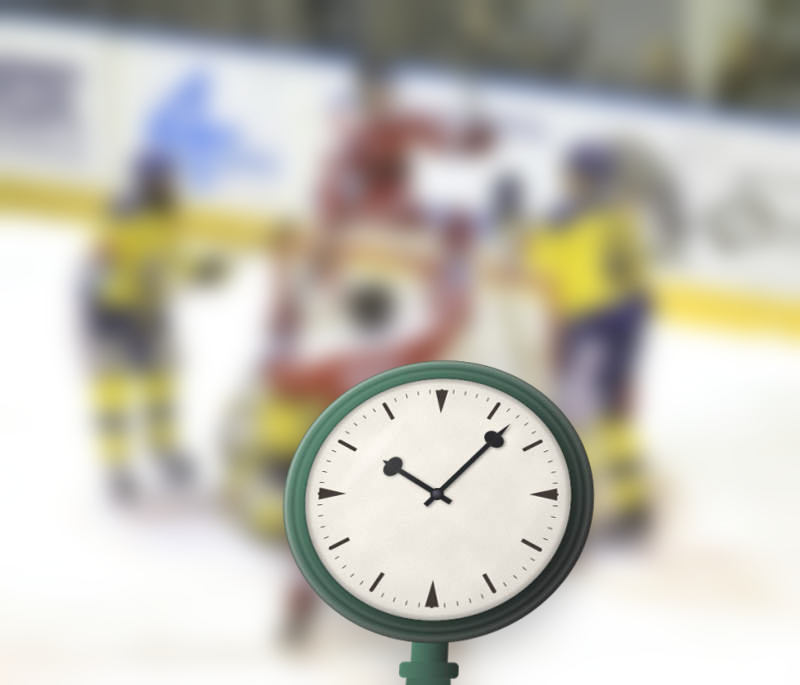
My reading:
h=10 m=7
